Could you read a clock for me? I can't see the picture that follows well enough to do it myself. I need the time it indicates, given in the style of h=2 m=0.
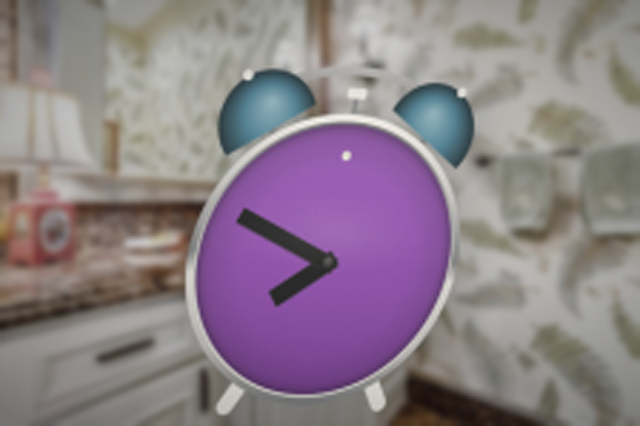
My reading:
h=7 m=49
